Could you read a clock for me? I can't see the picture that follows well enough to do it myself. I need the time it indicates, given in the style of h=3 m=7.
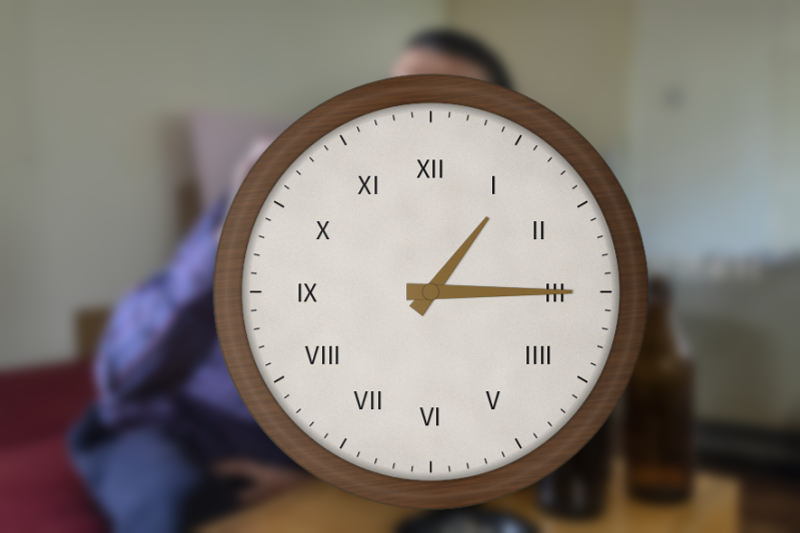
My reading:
h=1 m=15
